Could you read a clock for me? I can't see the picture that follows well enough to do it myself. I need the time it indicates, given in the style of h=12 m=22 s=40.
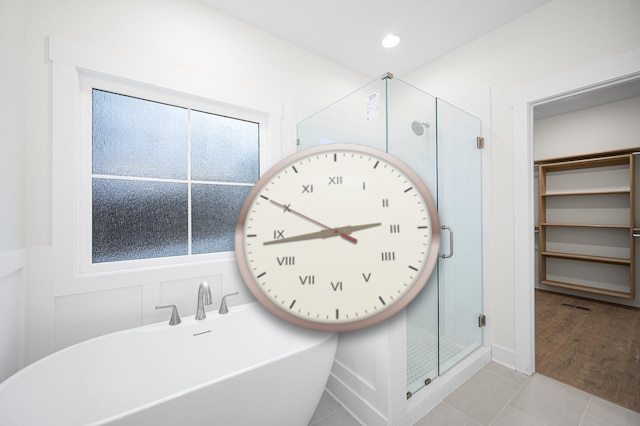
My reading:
h=2 m=43 s=50
